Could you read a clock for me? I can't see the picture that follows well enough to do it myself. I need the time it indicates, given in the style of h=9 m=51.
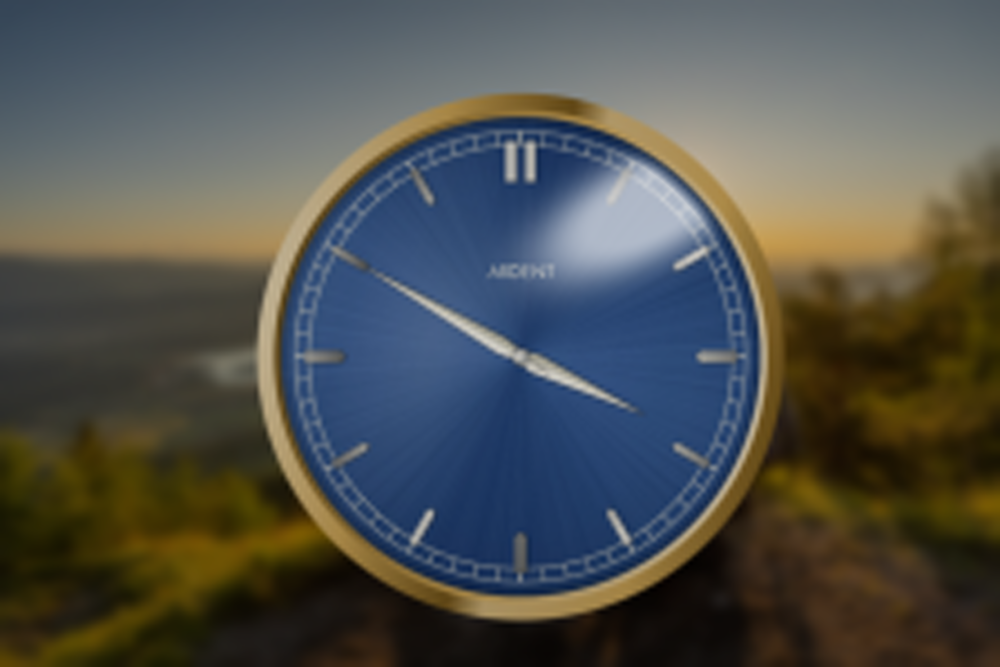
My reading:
h=3 m=50
